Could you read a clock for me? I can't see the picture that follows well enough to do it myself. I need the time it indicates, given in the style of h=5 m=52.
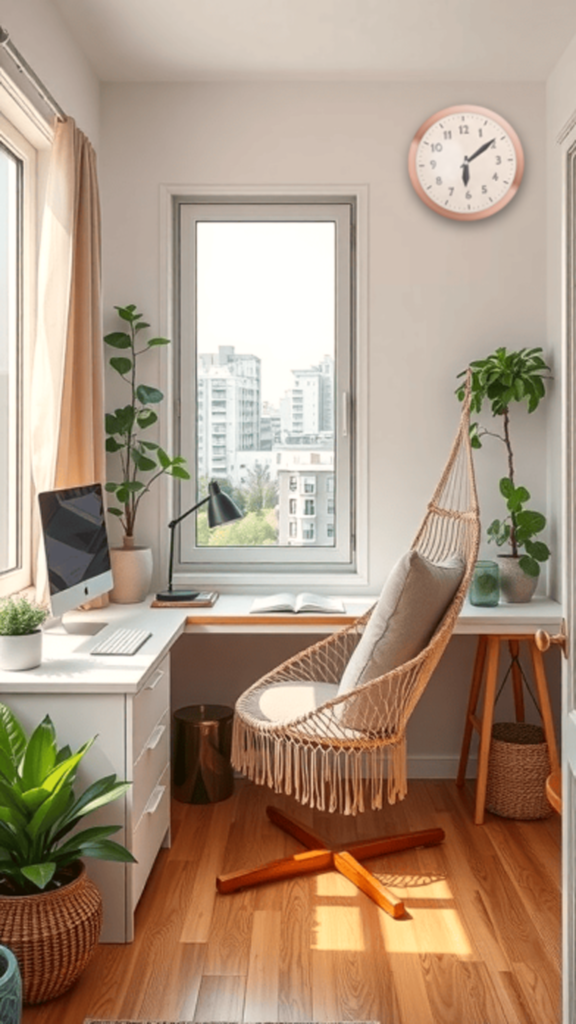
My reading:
h=6 m=9
